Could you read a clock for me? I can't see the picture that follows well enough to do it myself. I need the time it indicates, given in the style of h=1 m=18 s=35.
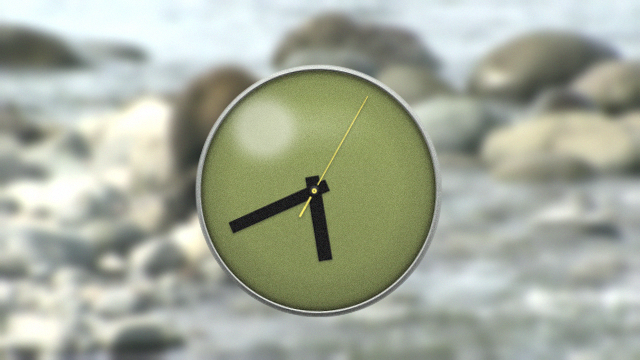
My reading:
h=5 m=41 s=5
